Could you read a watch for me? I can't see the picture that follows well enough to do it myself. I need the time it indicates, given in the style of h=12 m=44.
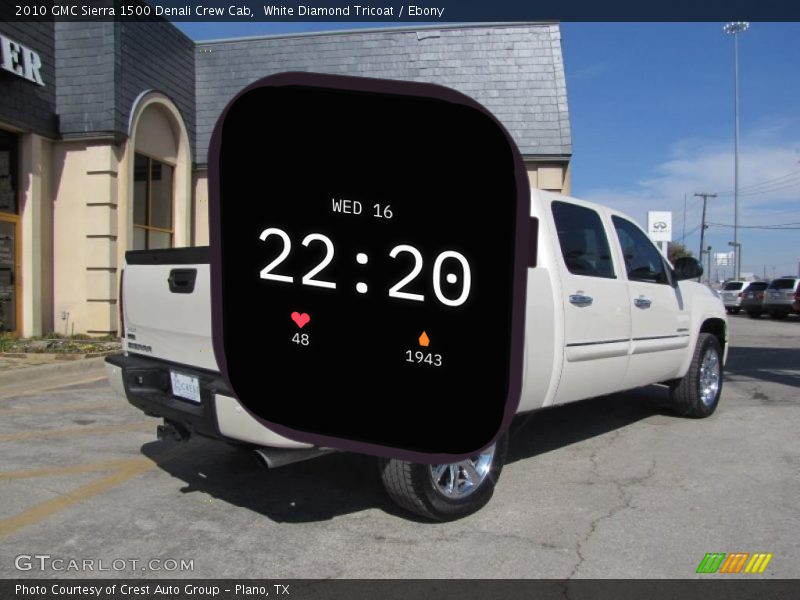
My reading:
h=22 m=20
